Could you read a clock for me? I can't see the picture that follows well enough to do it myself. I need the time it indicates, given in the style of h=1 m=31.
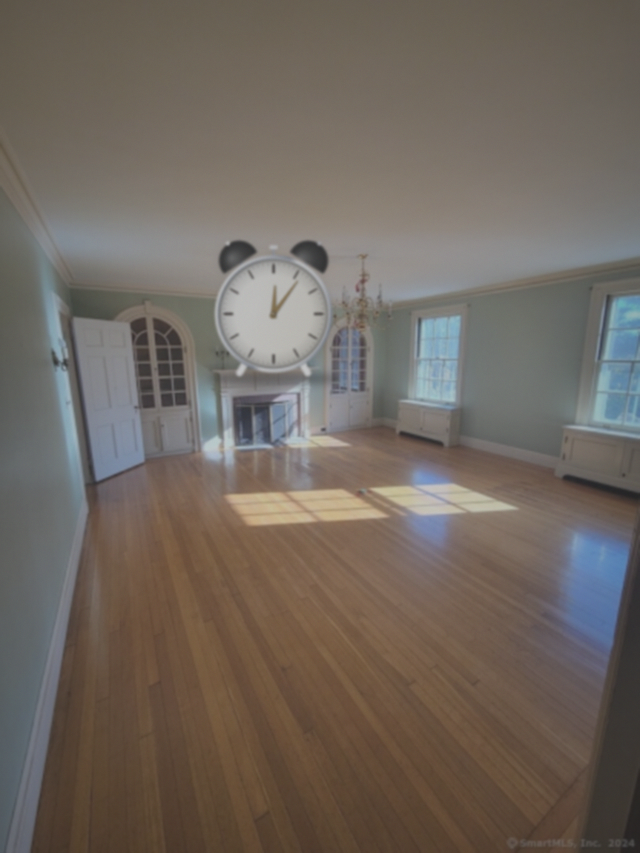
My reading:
h=12 m=6
